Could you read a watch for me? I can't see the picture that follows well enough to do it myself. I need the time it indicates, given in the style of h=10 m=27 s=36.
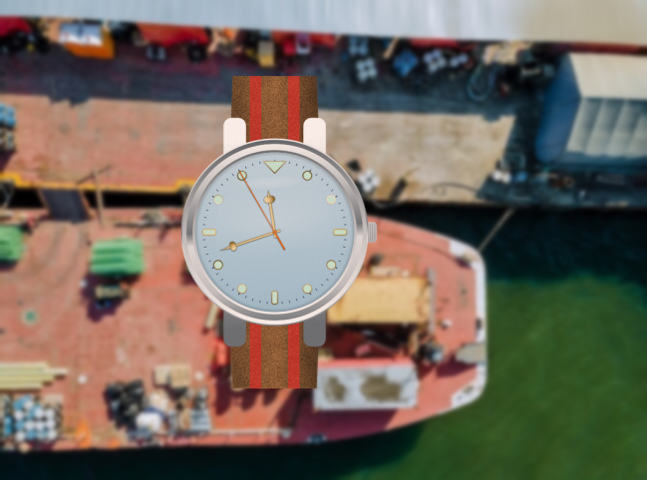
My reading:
h=11 m=41 s=55
